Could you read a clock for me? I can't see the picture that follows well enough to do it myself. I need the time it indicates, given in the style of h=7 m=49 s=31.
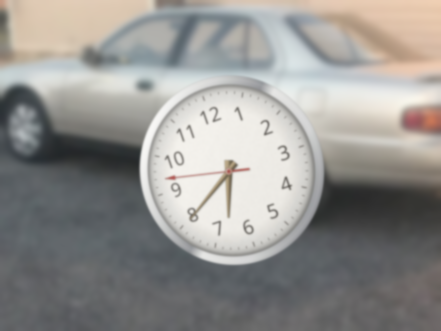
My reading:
h=6 m=39 s=47
